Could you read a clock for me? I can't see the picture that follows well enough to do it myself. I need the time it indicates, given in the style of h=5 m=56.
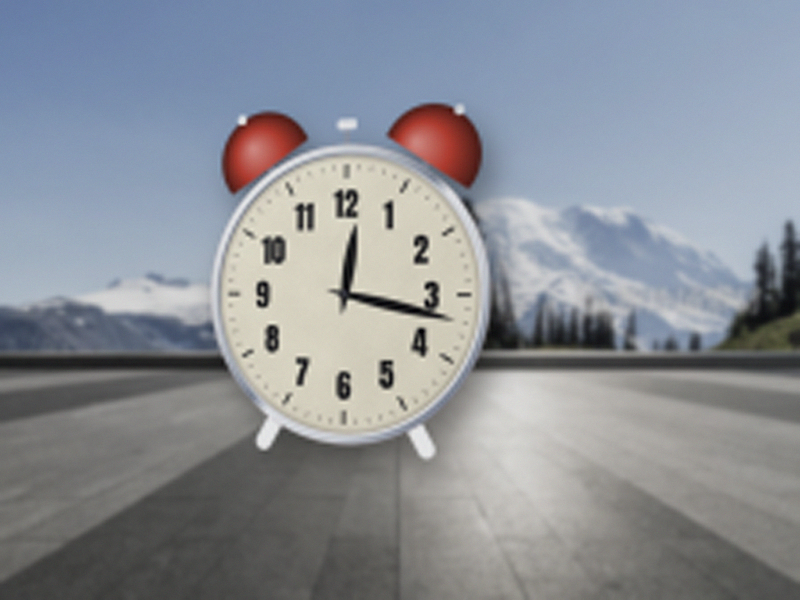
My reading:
h=12 m=17
